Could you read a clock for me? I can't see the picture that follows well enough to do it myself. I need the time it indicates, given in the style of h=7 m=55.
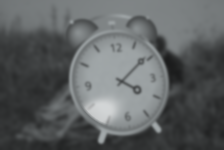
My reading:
h=4 m=9
